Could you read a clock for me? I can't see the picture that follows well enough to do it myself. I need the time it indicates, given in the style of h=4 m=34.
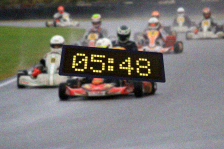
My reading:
h=5 m=48
